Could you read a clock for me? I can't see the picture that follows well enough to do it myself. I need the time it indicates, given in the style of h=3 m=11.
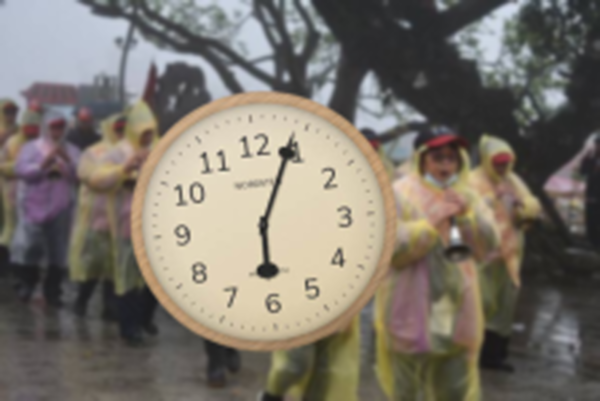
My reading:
h=6 m=4
